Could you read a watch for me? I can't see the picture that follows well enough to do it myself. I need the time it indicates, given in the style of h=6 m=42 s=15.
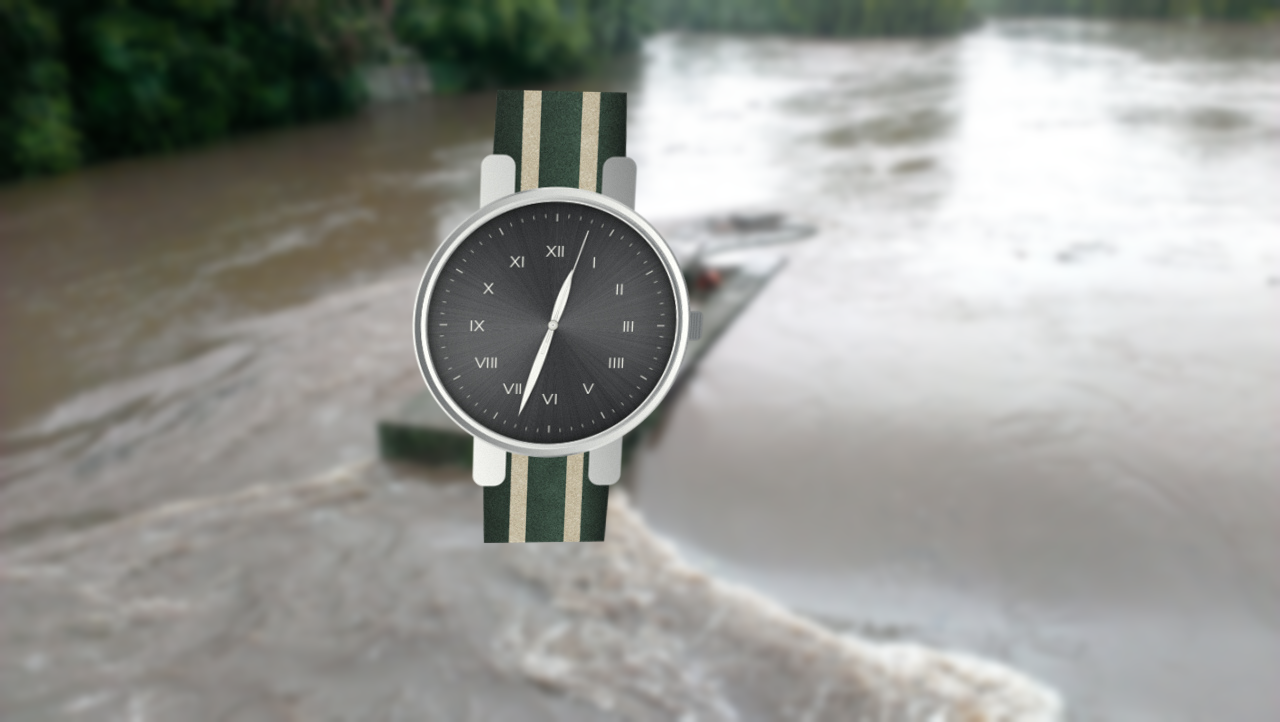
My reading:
h=12 m=33 s=3
